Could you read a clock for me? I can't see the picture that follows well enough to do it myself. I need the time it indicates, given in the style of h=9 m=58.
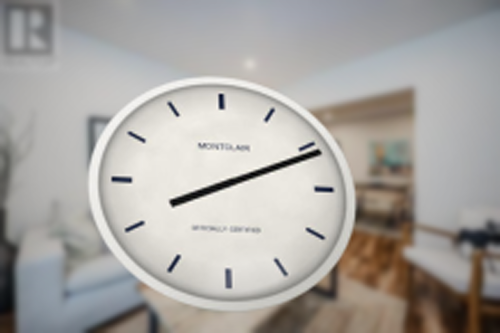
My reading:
h=8 m=11
